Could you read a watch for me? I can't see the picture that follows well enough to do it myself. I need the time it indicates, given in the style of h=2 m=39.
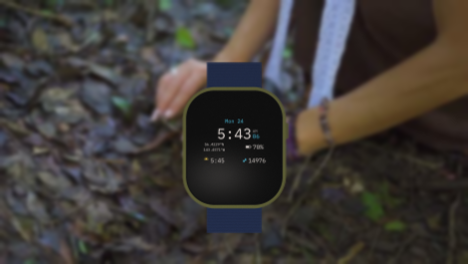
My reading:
h=5 m=43
